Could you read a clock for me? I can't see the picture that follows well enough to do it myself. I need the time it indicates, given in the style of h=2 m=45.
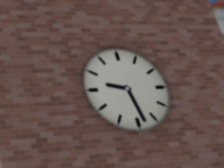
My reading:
h=9 m=28
